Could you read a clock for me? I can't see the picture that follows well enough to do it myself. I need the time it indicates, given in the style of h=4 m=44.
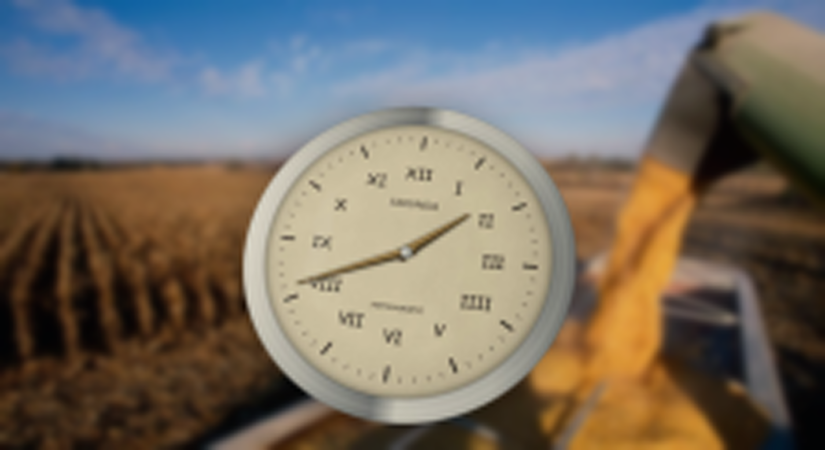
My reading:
h=1 m=41
